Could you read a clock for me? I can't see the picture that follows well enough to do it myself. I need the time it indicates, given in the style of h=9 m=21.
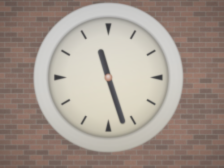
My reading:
h=11 m=27
